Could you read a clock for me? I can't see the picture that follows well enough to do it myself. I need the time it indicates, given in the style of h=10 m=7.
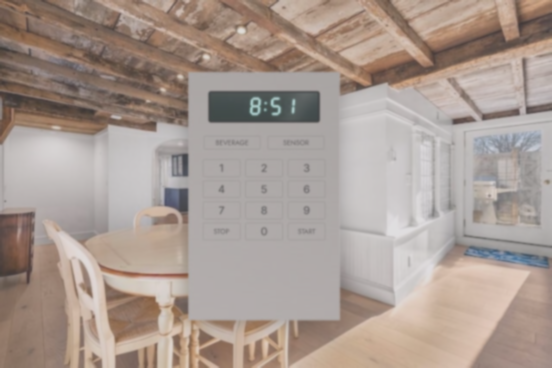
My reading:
h=8 m=51
